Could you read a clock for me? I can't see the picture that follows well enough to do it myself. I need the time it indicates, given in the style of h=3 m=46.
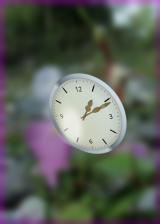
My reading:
h=1 m=11
